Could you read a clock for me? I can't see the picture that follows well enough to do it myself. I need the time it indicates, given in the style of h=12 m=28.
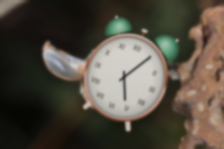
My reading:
h=5 m=5
